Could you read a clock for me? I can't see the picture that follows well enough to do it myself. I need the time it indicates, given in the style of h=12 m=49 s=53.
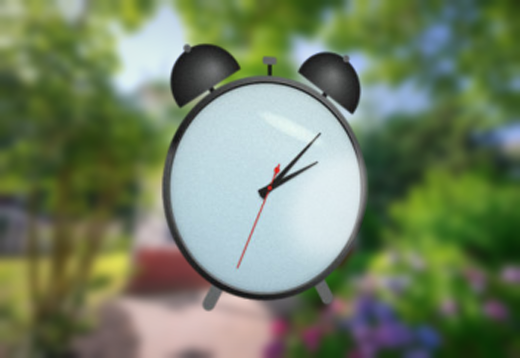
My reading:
h=2 m=7 s=34
